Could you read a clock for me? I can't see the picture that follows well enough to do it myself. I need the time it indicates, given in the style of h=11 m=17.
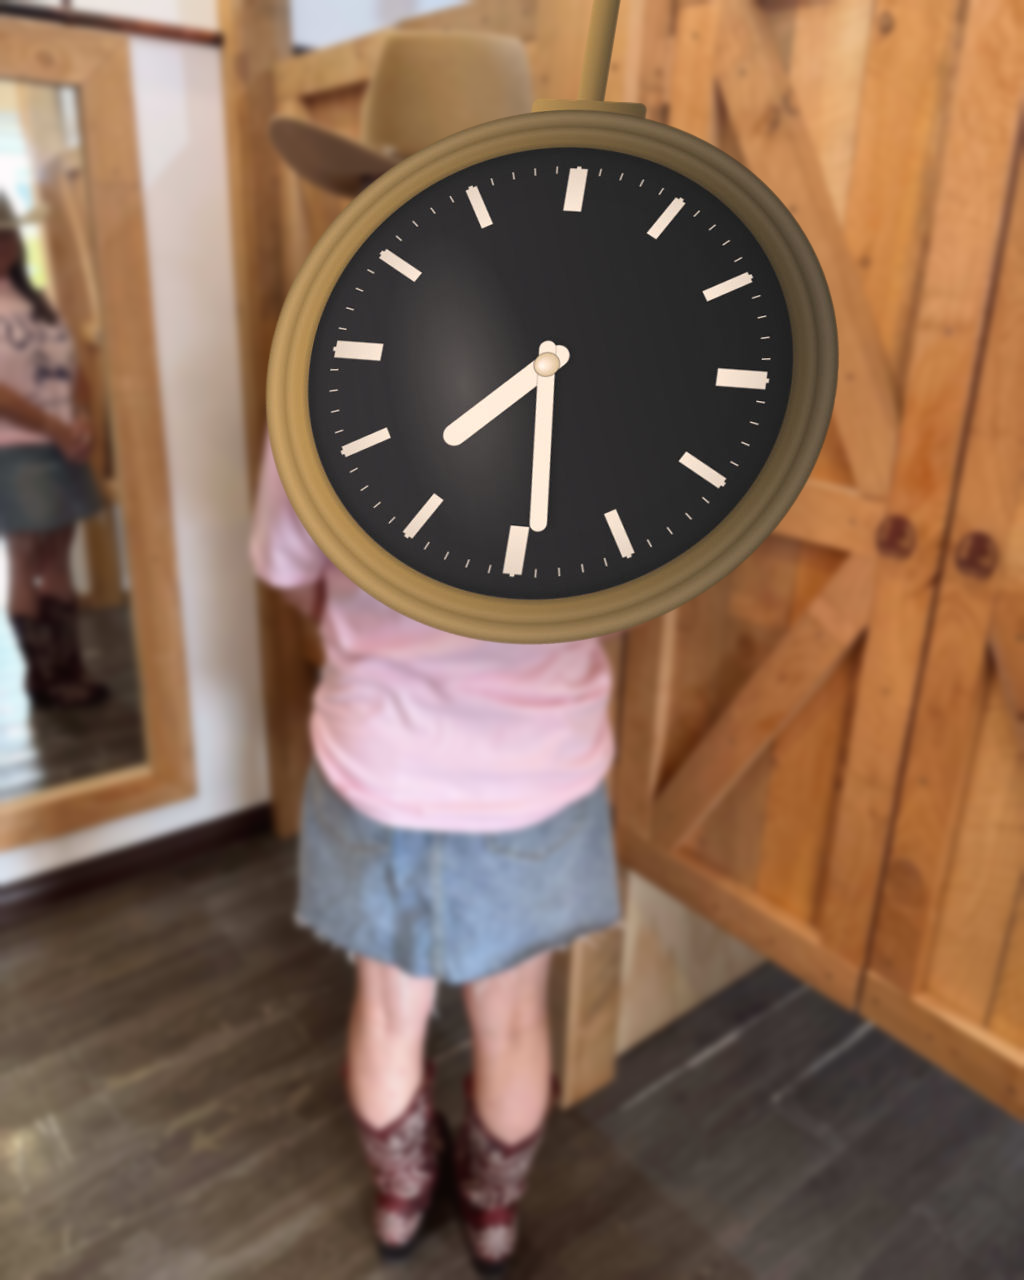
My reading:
h=7 m=29
